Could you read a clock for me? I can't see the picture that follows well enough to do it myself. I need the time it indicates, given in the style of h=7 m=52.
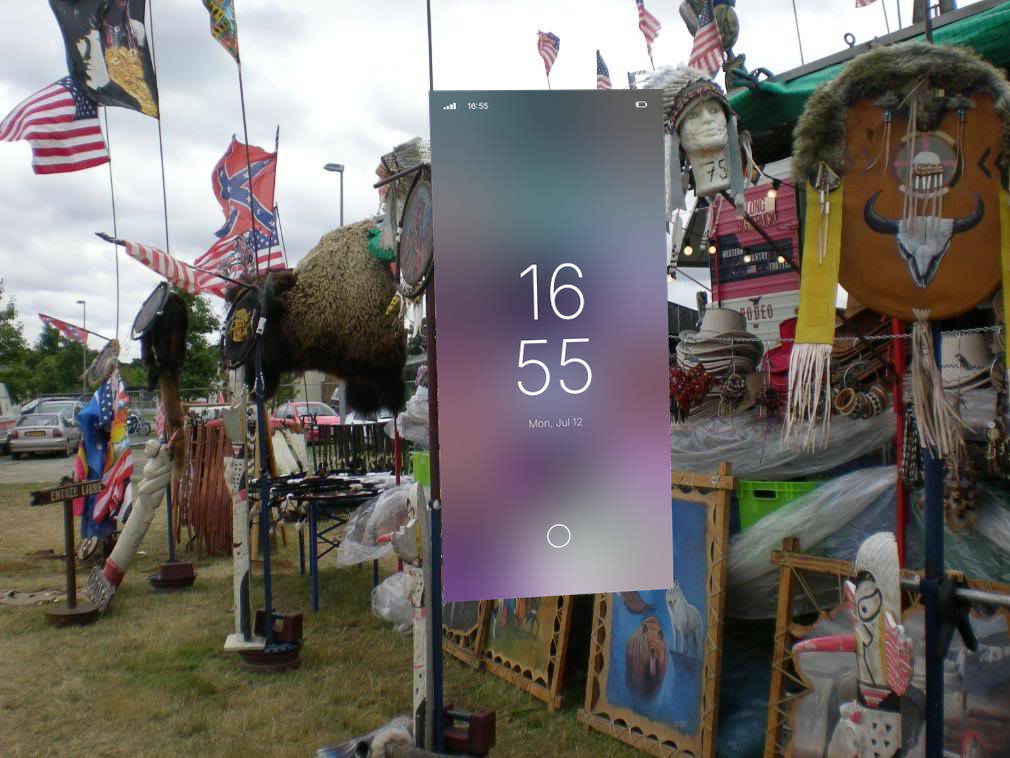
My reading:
h=16 m=55
